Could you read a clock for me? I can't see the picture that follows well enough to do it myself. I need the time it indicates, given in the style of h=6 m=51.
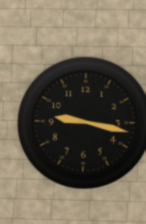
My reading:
h=9 m=17
